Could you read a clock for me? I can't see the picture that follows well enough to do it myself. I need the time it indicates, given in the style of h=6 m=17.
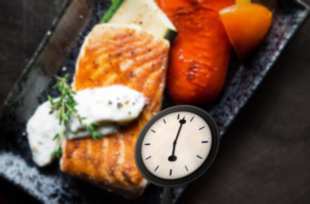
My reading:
h=6 m=2
